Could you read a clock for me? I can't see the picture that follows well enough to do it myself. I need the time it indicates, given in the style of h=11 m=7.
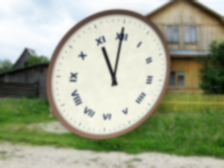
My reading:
h=11 m=0
